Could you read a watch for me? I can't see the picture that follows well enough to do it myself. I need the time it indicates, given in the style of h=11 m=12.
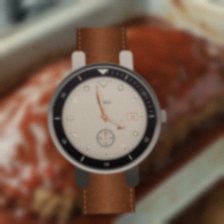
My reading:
h=3 m=58
